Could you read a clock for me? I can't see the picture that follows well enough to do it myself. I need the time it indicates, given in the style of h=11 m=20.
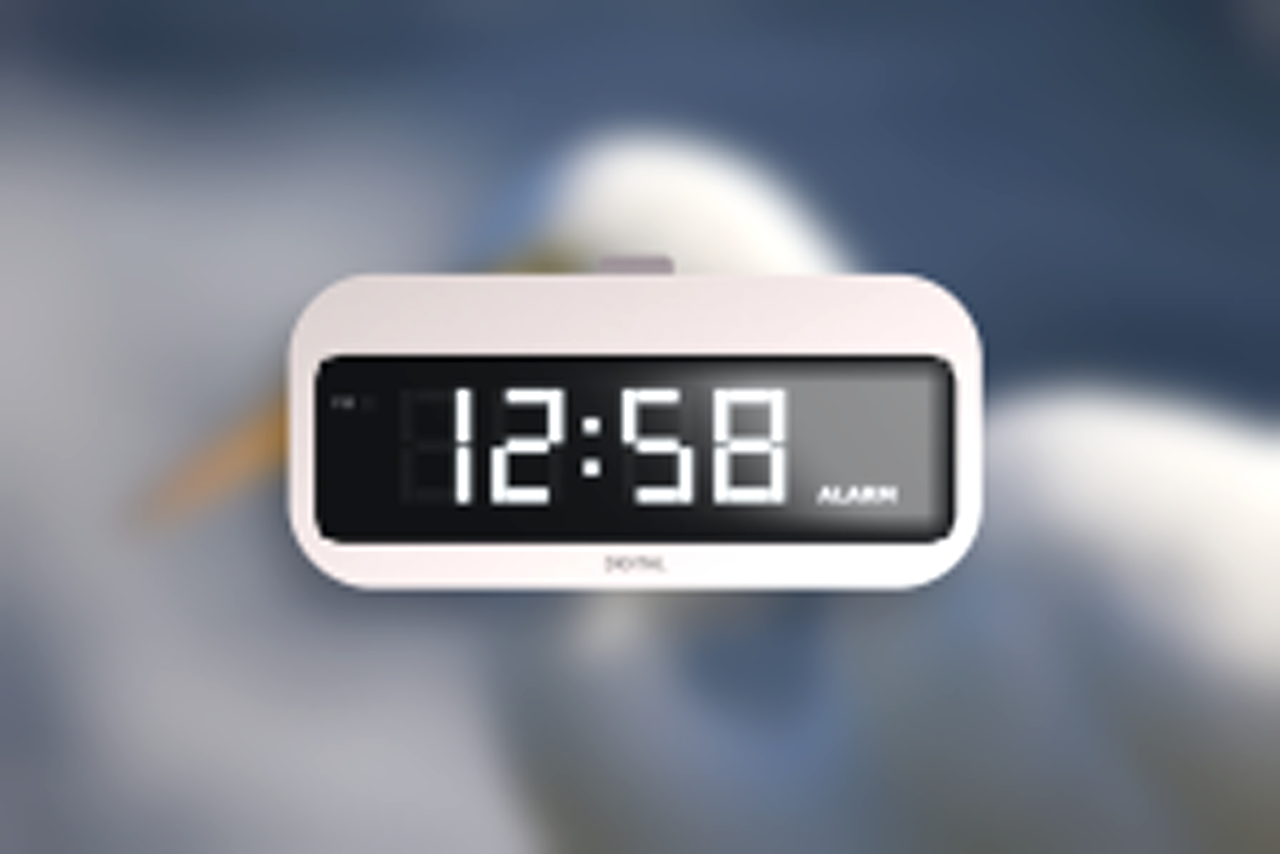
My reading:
h=12 m=58
